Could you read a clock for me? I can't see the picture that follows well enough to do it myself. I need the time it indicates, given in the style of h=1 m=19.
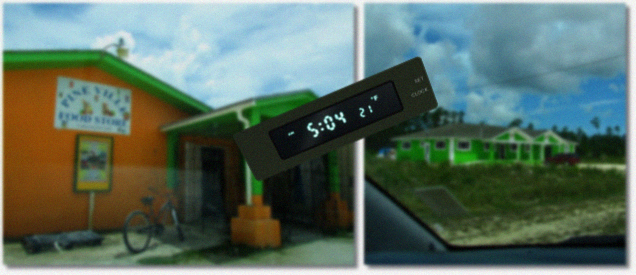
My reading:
h=5 m=4
